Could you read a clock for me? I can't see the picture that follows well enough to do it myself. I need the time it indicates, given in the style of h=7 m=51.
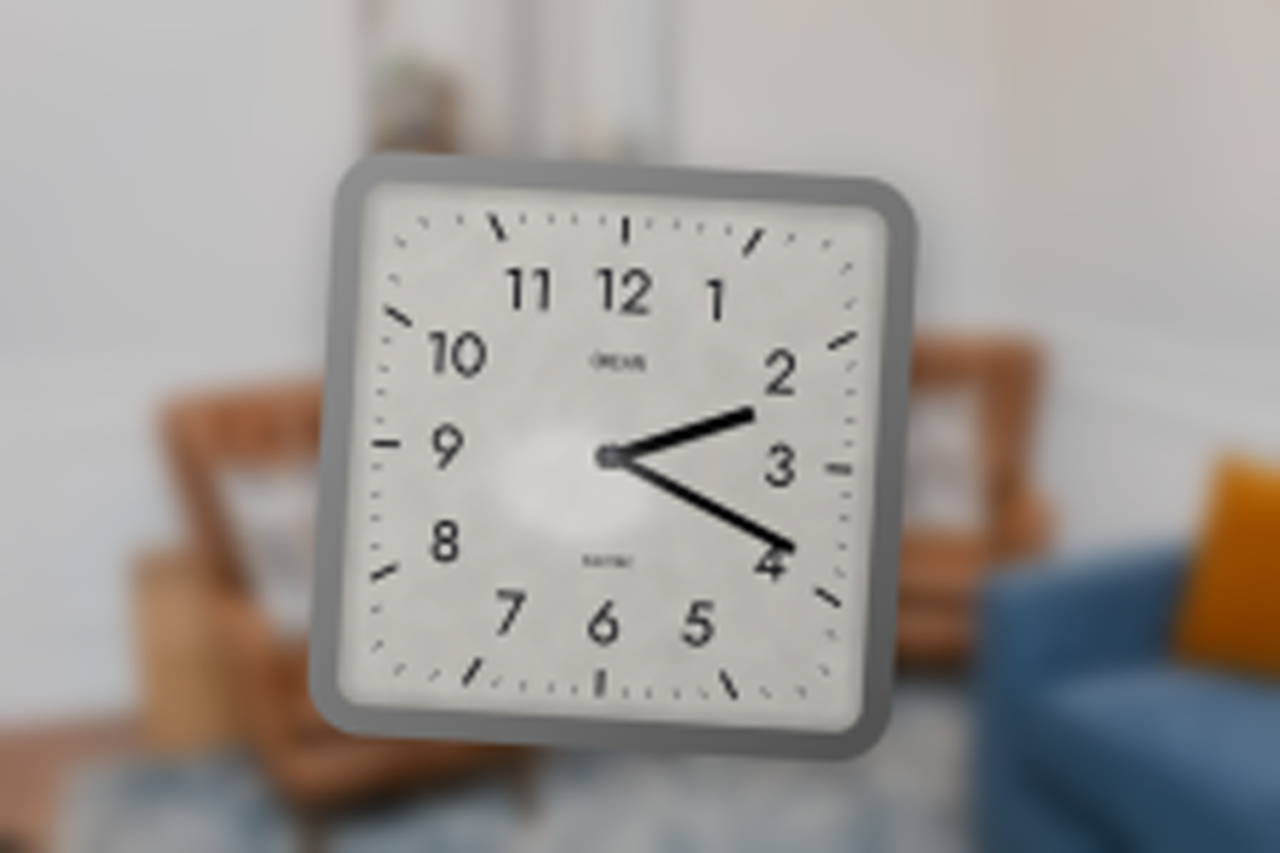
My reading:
h=2 m=19
